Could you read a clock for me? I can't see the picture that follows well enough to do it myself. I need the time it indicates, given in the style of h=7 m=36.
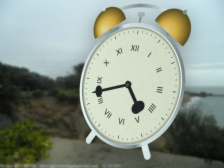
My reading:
h=4 m=42
